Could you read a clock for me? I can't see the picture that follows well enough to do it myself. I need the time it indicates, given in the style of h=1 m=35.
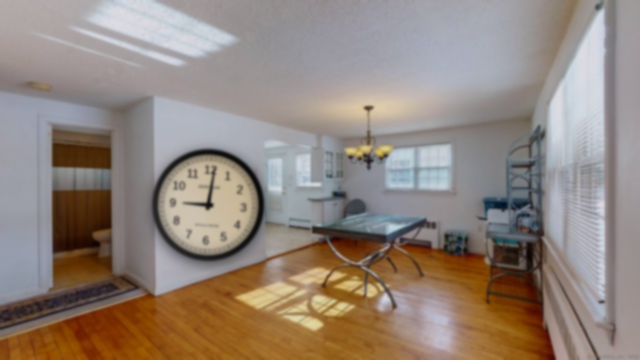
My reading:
h=9 m=1
